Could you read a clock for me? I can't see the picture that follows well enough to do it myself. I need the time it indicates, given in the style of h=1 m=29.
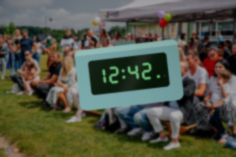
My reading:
h=12 m=42
